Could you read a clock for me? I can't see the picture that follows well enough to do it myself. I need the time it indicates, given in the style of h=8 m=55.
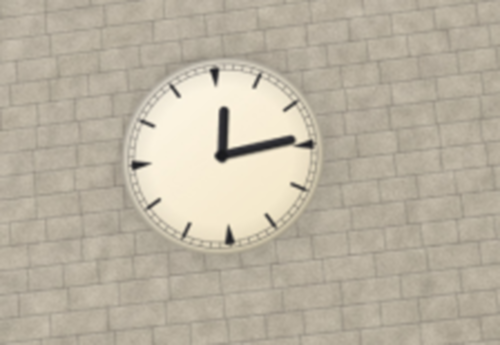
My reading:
h=12 m=14
